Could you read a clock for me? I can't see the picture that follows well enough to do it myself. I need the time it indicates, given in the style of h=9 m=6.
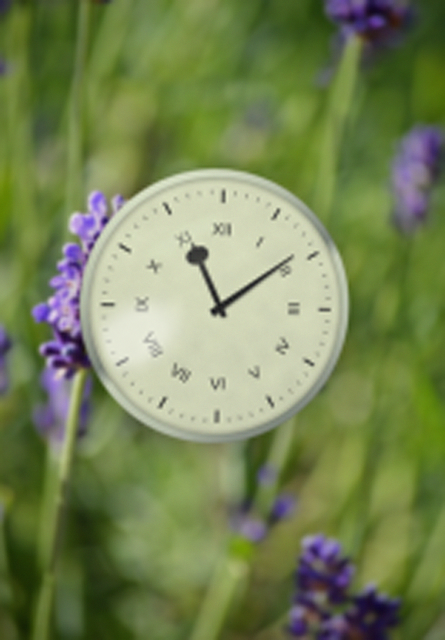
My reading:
h=11 m=9
